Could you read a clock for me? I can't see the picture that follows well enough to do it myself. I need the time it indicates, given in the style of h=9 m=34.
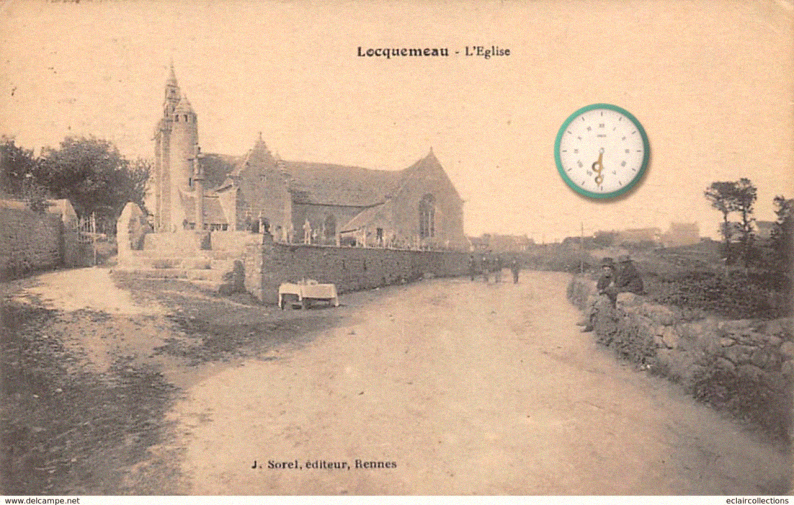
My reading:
h=6 m=31
